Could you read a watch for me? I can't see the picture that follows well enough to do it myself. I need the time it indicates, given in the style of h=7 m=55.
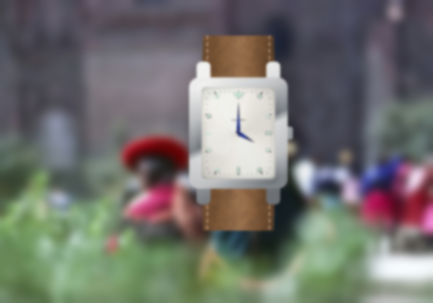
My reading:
h=4 m=0
